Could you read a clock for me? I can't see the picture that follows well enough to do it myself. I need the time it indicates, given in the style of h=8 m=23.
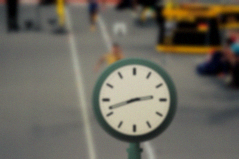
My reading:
h=2 m=42
